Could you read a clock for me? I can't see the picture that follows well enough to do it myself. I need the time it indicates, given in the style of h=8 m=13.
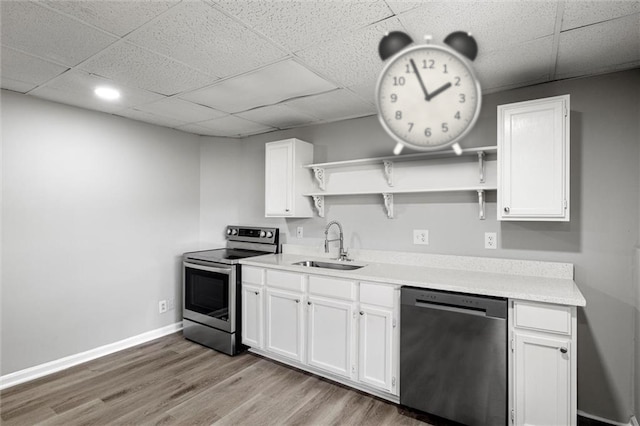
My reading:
h=1 m=56
